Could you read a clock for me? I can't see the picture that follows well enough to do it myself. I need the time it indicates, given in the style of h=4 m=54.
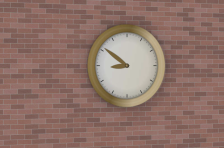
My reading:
h=8 m=51
